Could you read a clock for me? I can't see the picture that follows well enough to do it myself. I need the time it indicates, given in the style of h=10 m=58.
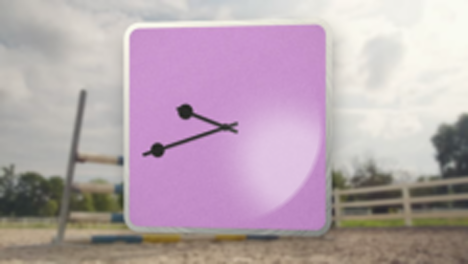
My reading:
h=9 m=42
